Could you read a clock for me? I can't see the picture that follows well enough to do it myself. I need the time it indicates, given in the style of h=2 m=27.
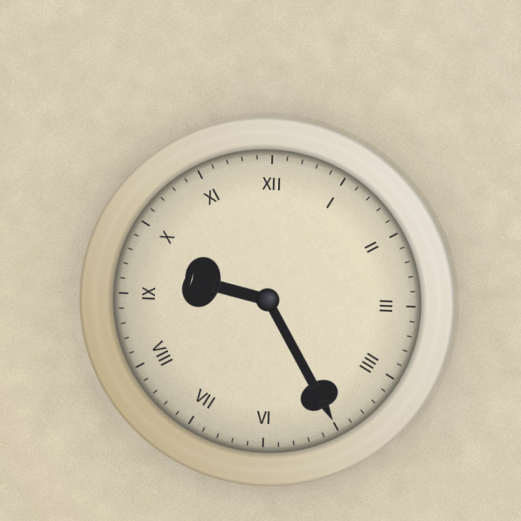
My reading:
h=9 m=25
